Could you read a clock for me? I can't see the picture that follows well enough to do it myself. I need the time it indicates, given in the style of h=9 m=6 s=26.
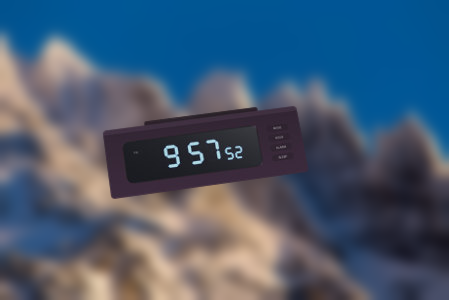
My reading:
h=9 m=57 s=52
